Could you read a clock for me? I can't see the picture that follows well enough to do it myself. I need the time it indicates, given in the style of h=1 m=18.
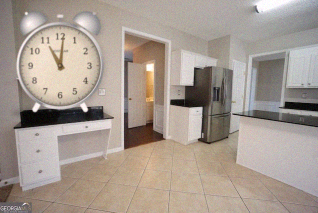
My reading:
h=11 m=1
